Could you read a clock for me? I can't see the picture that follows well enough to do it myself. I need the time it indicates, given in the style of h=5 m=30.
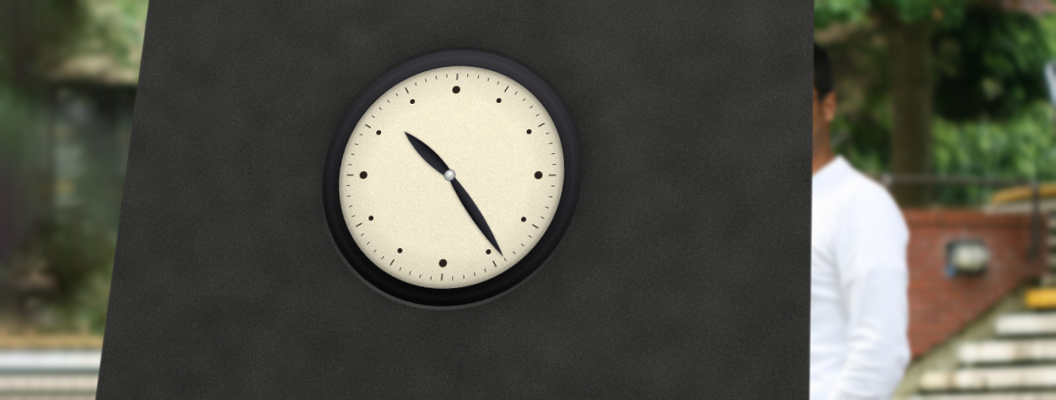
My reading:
h=10 m=24
